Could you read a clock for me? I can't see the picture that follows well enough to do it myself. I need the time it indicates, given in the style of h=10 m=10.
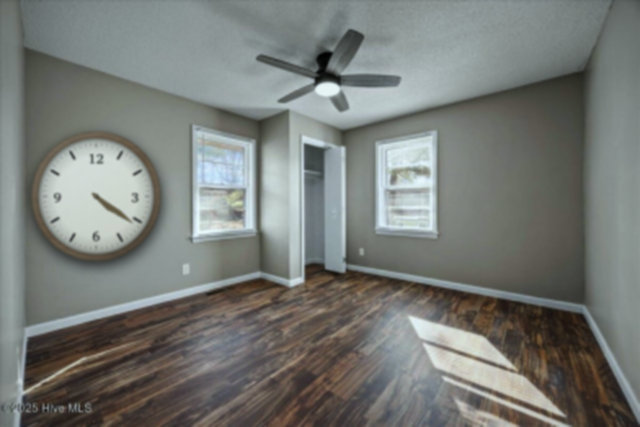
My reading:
h=4 m=21
